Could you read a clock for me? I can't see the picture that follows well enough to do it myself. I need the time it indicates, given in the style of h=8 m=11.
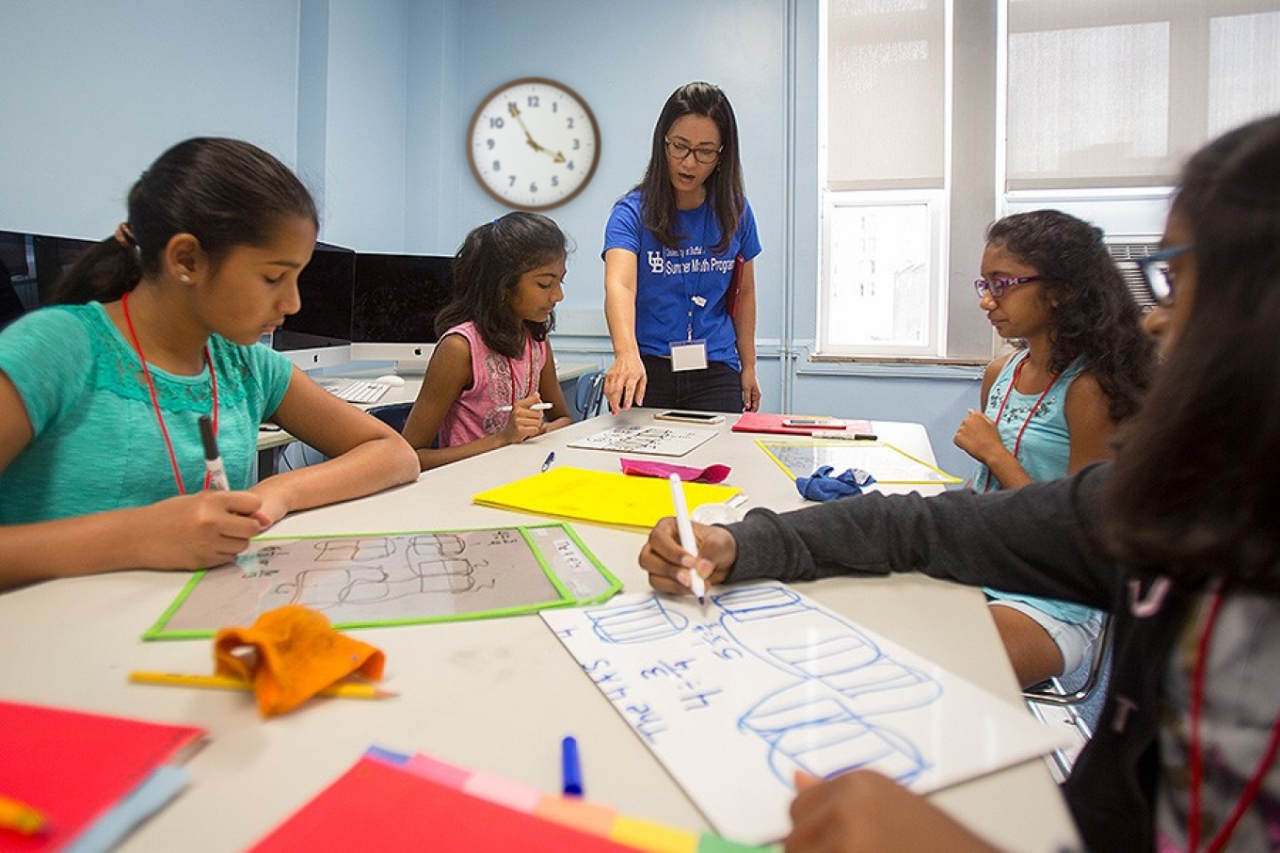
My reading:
h=3 m=55
